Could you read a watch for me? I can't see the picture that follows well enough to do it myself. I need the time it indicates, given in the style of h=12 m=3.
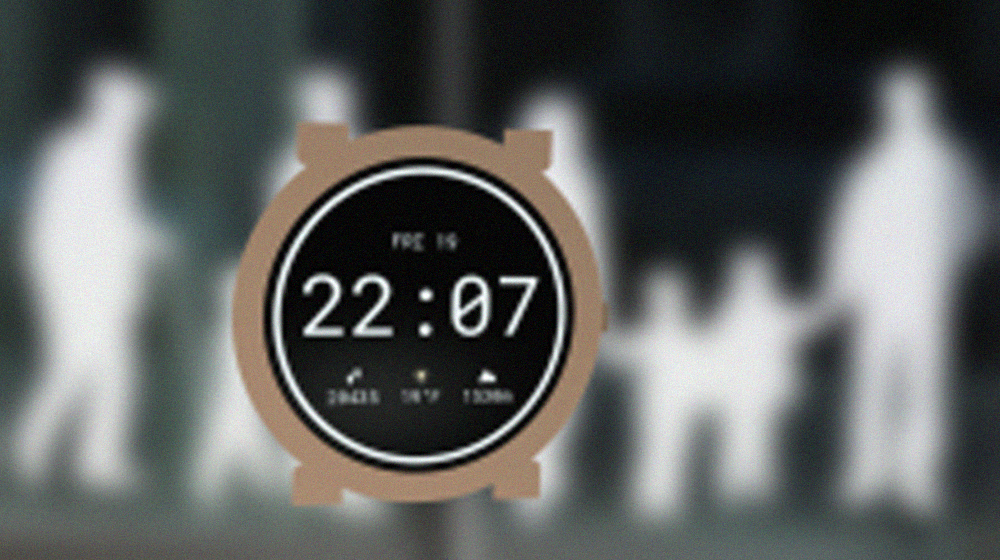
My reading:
h=22 m=7
